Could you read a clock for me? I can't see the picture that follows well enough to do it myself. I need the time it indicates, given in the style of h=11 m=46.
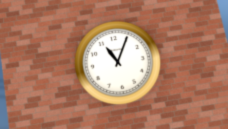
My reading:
h=11 m=5
